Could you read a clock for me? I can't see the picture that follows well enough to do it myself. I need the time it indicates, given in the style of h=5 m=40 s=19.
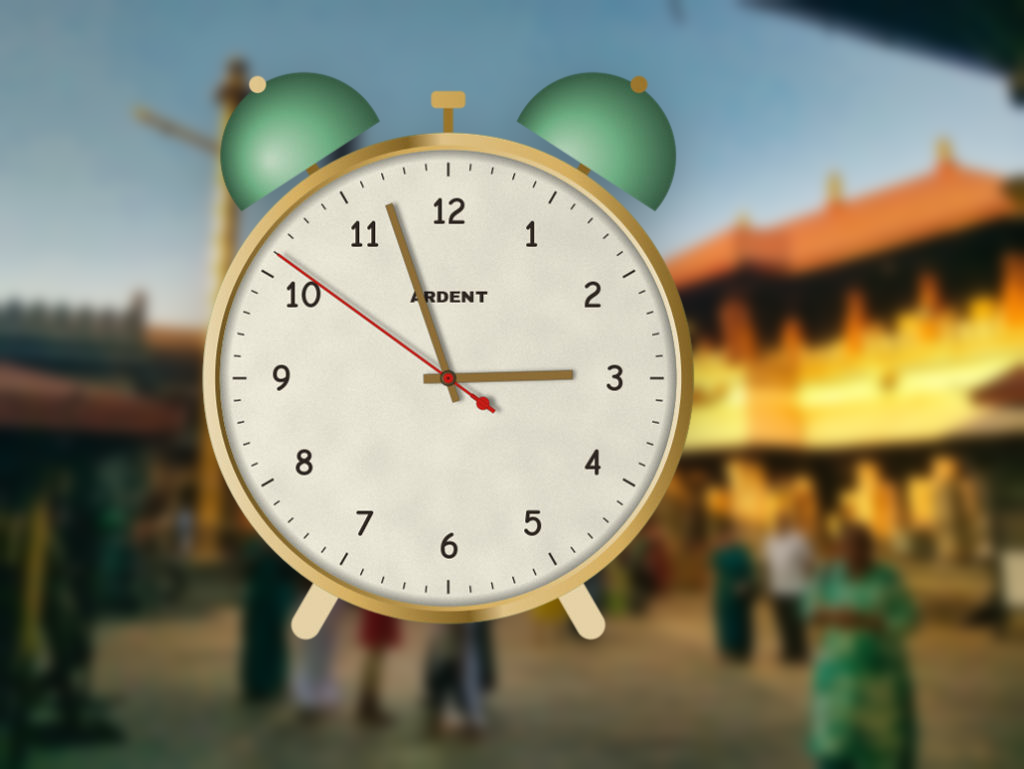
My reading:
h=2 m=56 s=51
